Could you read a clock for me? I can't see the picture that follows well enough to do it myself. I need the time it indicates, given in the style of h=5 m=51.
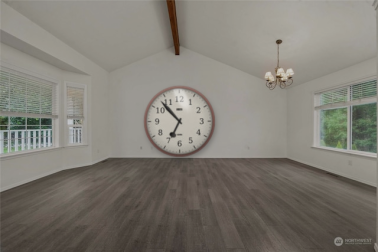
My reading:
h=6 m=53
